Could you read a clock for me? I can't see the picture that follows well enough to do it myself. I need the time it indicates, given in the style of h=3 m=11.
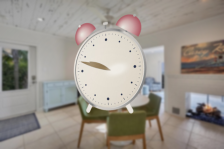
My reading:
h=9 m=48
